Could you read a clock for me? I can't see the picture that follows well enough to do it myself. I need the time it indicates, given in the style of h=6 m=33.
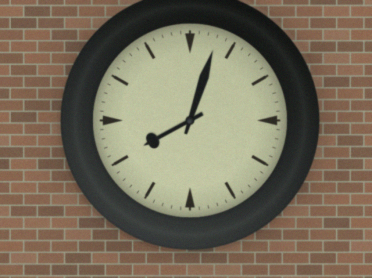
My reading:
h=8 m=3
